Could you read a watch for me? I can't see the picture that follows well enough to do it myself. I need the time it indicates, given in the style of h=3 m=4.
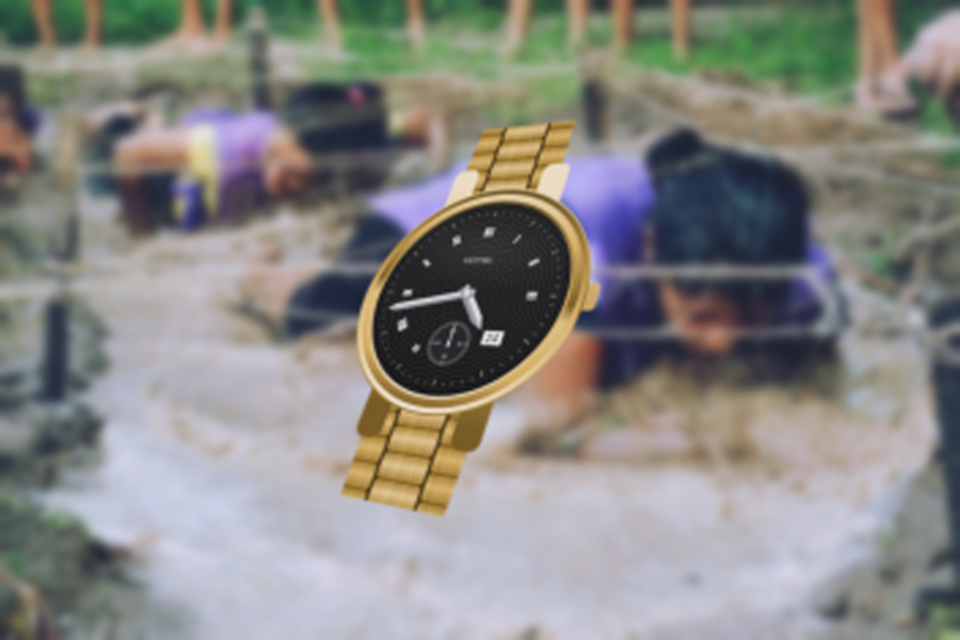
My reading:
h=4 m=43
